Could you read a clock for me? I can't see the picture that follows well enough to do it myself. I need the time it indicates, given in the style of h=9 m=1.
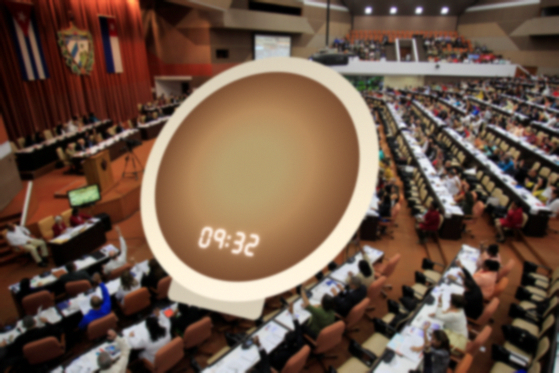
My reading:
h=9 m=32
